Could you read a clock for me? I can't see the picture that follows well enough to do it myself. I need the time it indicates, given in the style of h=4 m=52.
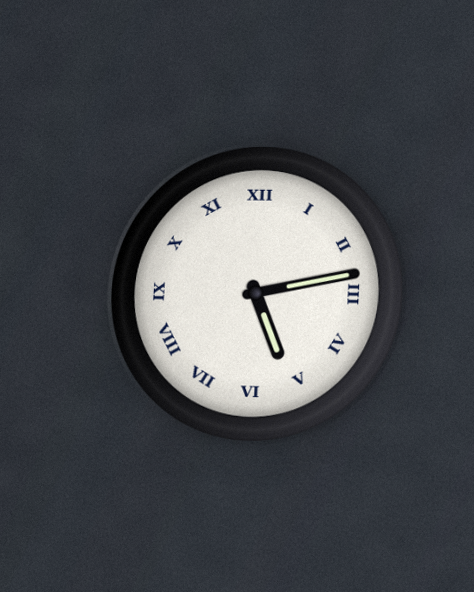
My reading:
h=5 m=13
